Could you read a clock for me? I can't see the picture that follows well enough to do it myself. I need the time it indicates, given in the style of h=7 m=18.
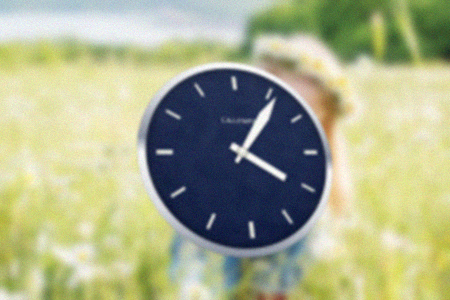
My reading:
h=4 m=6
